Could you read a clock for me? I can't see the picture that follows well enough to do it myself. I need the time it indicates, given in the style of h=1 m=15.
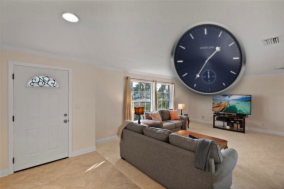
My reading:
h=1 m=36
